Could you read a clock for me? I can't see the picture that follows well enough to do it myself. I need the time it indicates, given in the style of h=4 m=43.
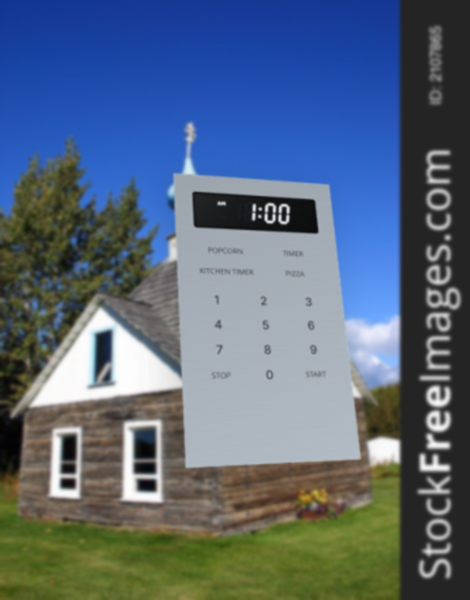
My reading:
h=1 m=0
